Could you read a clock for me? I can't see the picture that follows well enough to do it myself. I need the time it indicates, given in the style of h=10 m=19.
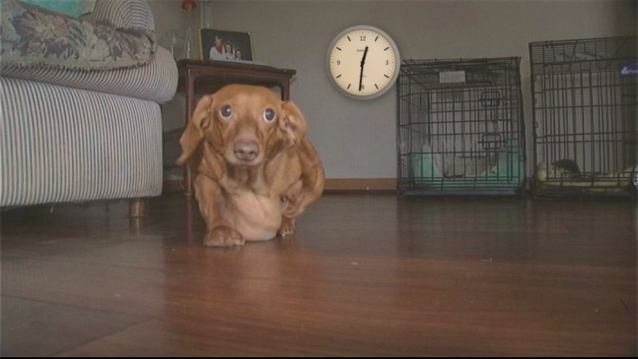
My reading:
h=12 m=31
